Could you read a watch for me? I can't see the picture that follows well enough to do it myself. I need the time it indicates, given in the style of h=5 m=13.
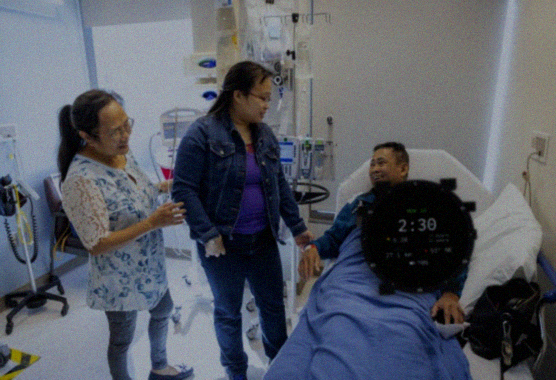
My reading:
h=2 m=30
